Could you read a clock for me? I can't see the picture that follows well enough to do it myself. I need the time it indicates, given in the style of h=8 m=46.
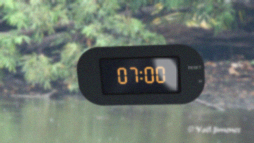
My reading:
h=7 m=0
